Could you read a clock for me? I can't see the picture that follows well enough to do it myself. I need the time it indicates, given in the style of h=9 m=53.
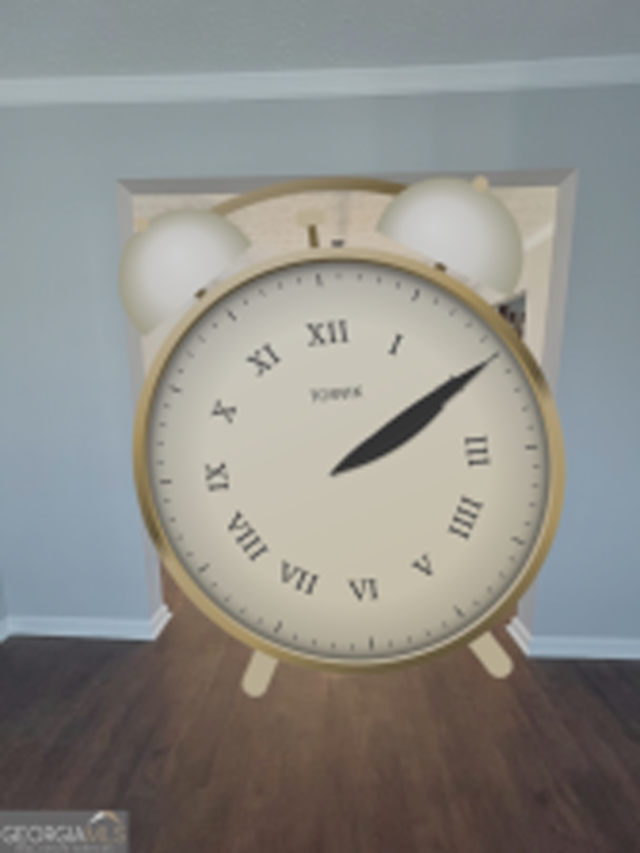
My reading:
h=2 m=10
